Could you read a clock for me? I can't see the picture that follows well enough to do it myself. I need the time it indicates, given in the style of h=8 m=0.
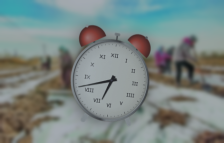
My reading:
h=6 m=42
